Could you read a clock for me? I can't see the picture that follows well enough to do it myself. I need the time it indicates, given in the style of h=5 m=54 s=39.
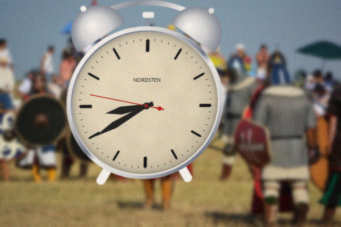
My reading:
h=8 m=39 s=47
